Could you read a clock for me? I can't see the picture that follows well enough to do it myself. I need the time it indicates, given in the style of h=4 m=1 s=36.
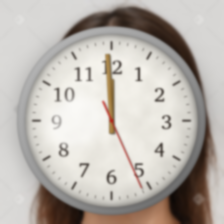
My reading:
h=11 m=59 s=26
